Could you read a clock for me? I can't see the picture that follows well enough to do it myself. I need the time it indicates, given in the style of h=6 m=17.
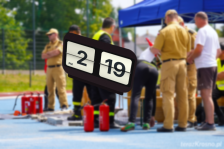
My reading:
h=2 m=19
